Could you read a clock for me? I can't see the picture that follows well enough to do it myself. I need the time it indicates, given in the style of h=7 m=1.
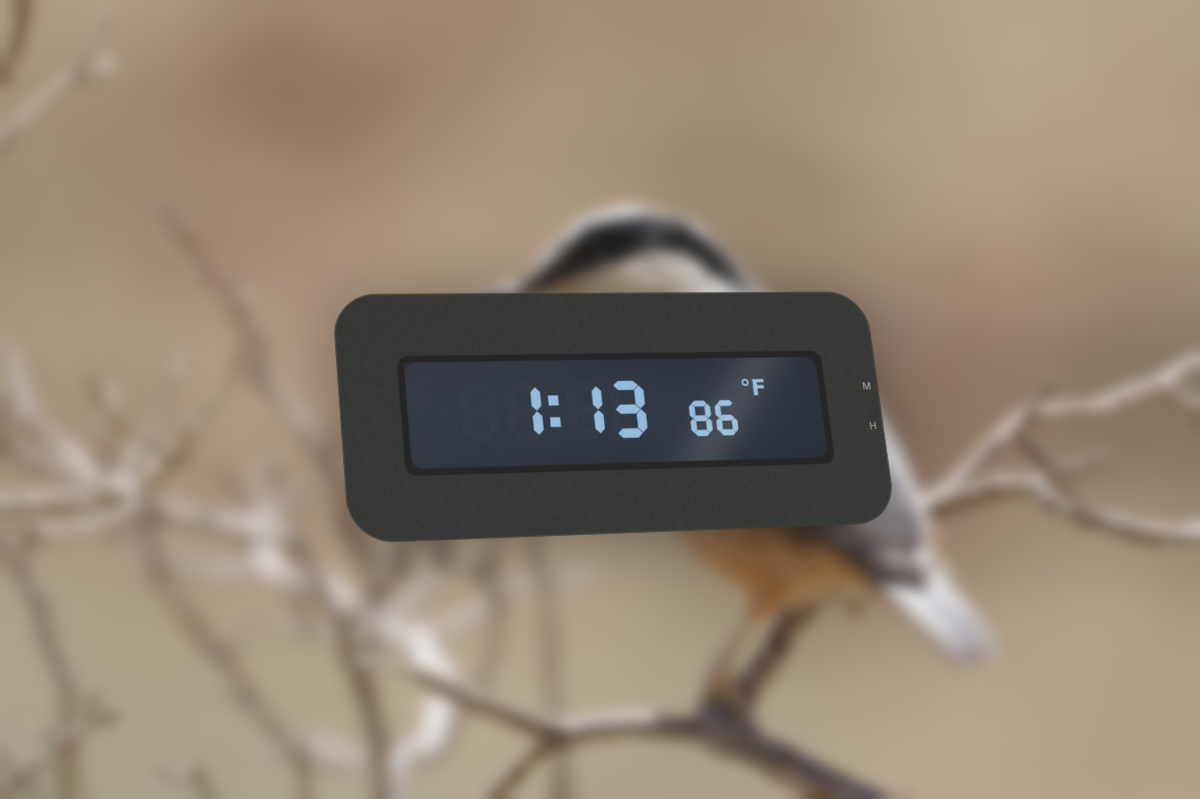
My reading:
h=1 m=13
